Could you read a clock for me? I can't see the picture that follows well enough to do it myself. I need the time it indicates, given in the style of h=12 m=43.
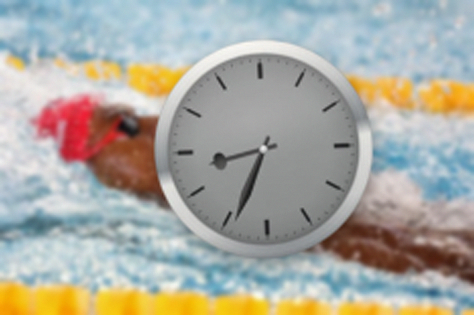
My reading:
h=8 m=34
